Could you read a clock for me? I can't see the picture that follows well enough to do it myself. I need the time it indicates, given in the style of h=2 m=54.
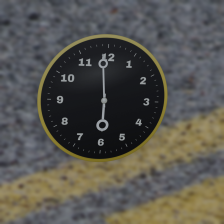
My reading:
h=5 m=59
